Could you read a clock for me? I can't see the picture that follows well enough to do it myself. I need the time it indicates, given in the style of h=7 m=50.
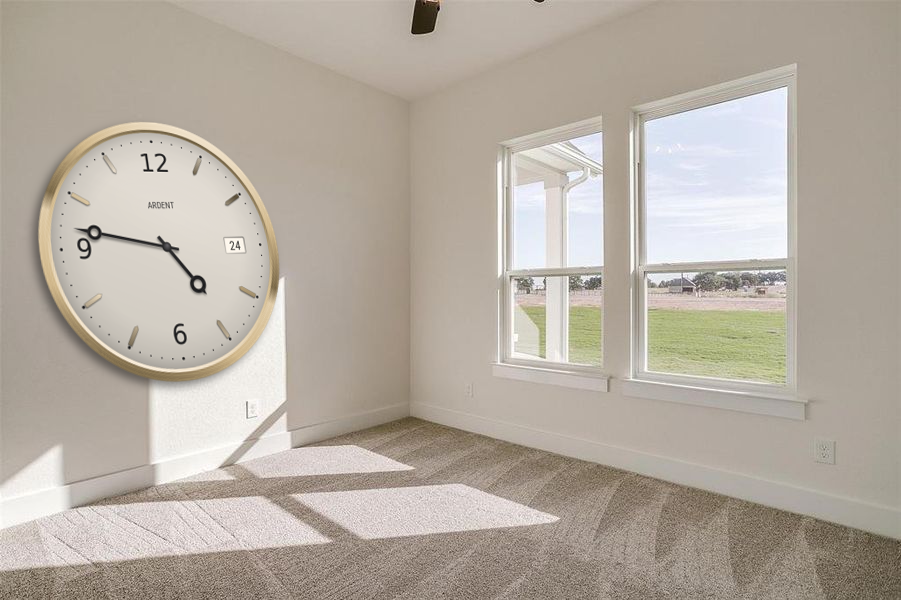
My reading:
h=4 m=47
